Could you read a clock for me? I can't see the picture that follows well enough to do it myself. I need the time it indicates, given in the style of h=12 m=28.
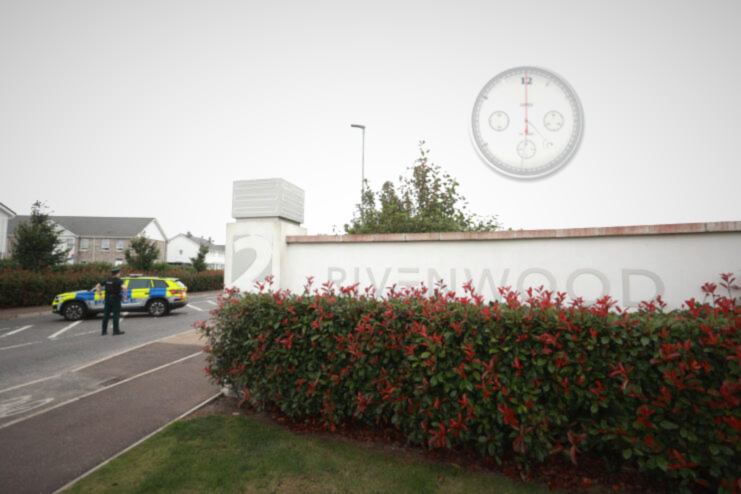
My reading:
h=4 m=31
